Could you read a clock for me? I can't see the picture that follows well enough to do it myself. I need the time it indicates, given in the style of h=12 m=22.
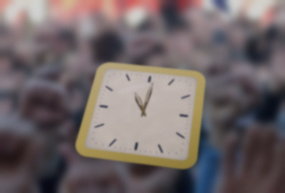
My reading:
h=11 m=1
